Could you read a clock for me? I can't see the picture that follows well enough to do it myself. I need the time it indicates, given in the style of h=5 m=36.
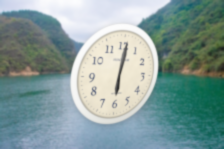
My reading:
h=6 m=1
